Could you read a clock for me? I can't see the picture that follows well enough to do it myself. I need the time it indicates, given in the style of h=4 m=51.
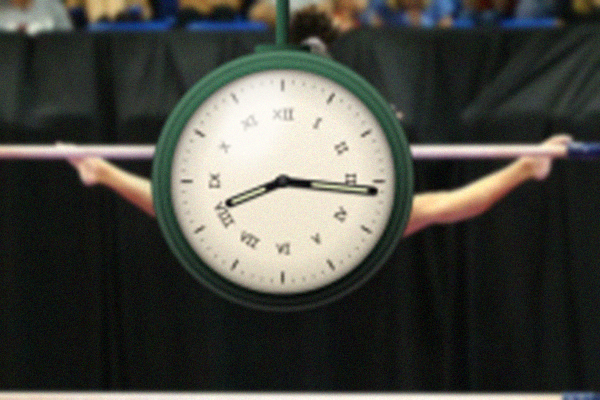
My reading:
h=8 m=16
